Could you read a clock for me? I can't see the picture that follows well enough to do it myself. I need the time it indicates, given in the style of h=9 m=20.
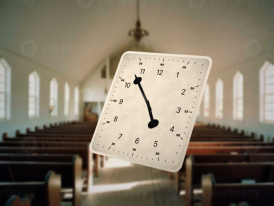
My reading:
h=4 m=53
